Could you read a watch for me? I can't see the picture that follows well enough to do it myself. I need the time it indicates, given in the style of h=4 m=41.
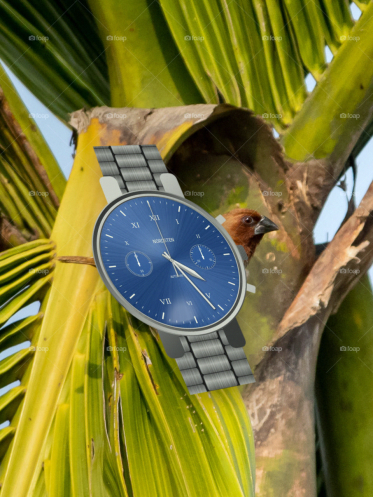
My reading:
h=4 m=26
